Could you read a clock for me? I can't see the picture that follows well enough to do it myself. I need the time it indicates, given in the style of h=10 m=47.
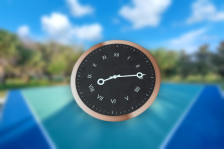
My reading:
h=8 m=14
